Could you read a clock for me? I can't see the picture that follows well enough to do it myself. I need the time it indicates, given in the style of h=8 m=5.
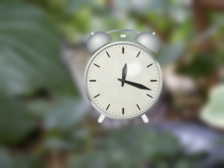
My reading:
h=12 m=18
